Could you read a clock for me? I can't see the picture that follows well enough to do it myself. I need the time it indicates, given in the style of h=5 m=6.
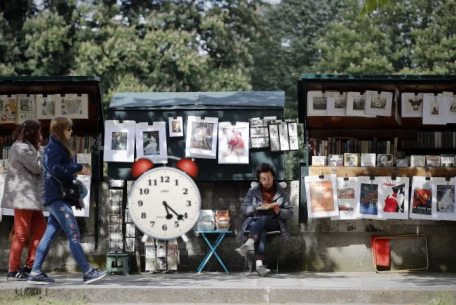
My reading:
h=5 m=22
